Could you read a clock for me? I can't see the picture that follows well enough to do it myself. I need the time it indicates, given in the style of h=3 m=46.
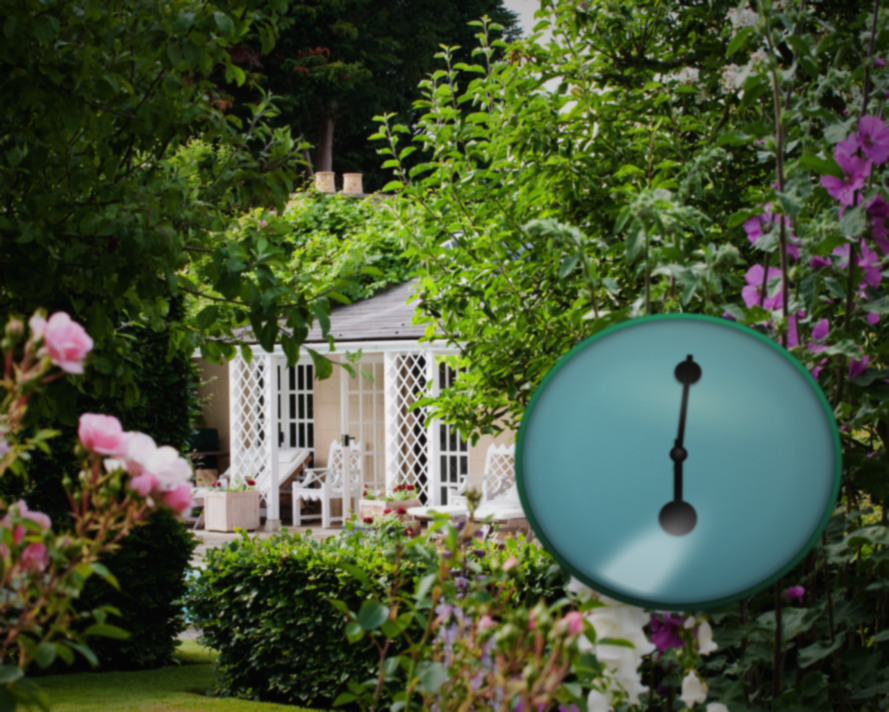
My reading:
h=6 m=1
